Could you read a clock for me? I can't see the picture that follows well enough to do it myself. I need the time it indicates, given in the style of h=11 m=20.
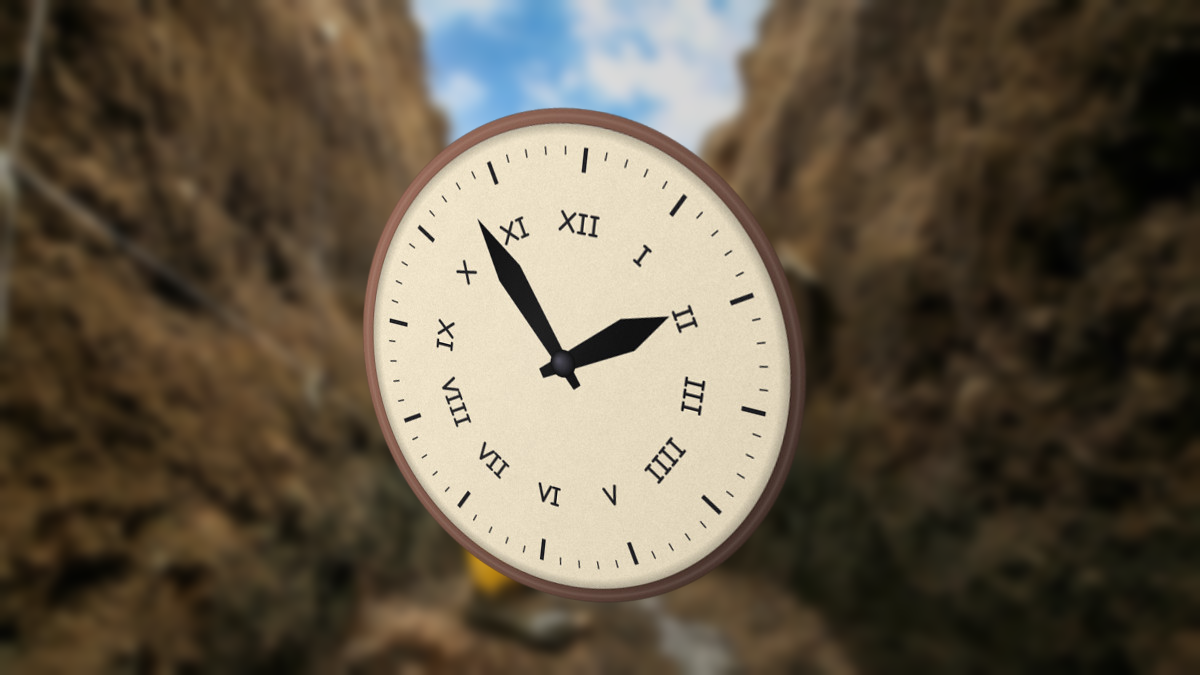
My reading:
h=1 m=53
